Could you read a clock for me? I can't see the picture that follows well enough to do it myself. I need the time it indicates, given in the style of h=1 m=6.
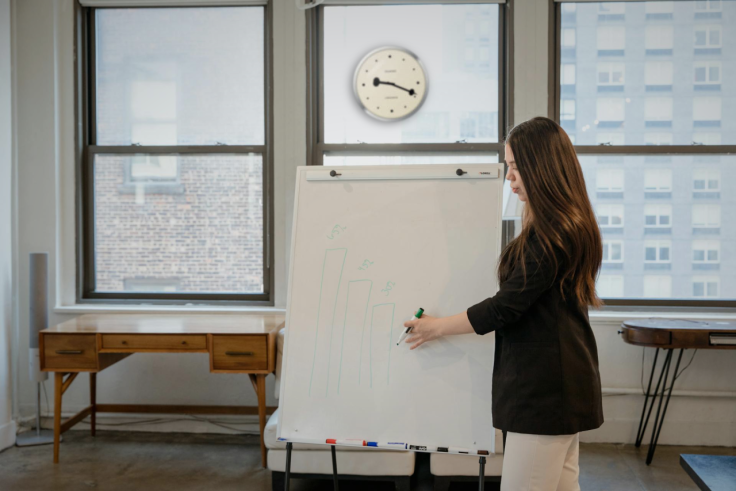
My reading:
h=9 m=19
